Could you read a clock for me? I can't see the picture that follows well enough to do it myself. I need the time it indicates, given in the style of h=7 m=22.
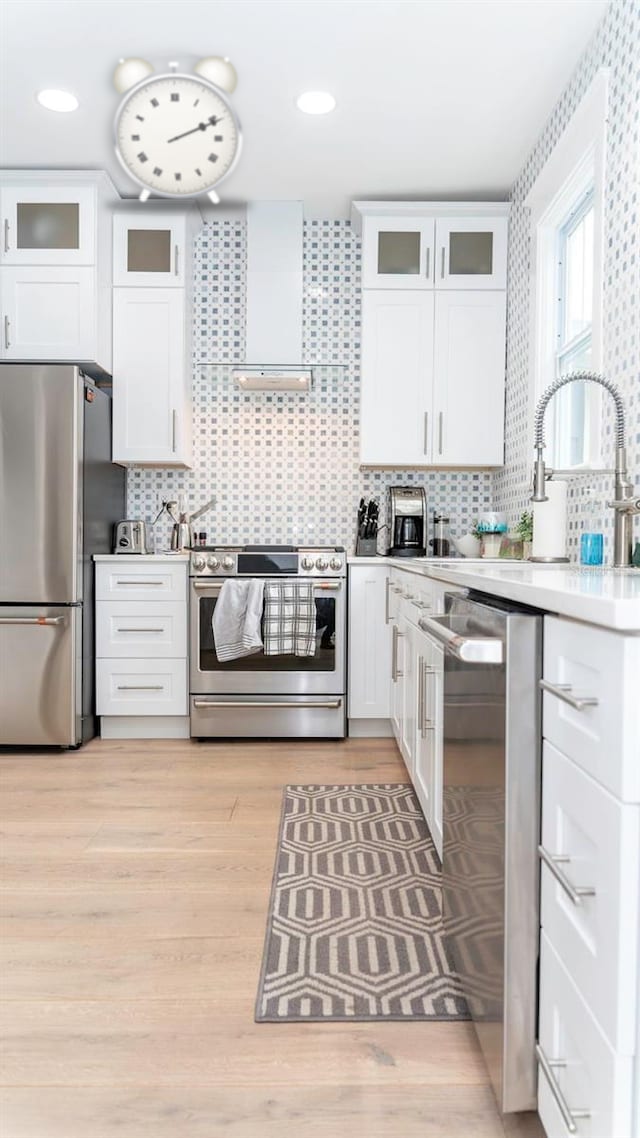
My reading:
h=2 m=11
